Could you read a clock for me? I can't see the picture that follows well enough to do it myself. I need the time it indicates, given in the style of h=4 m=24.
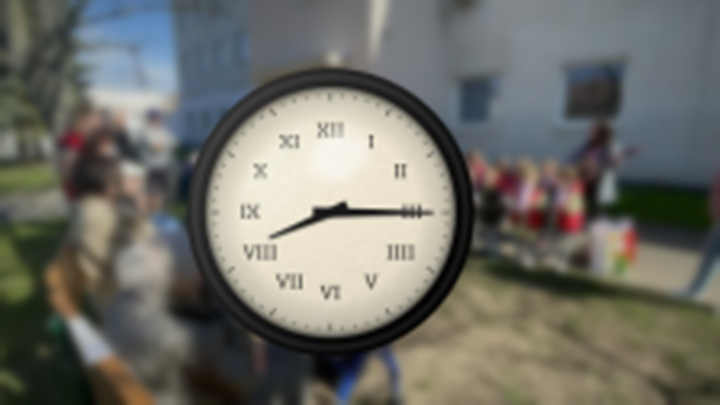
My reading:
h=8 m=15
